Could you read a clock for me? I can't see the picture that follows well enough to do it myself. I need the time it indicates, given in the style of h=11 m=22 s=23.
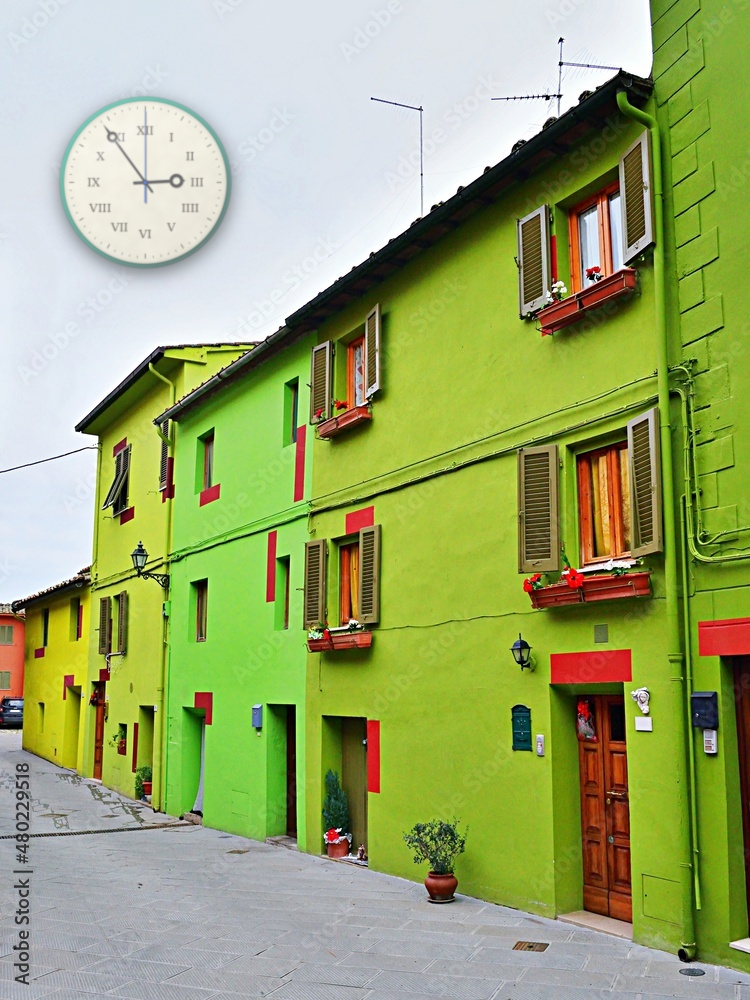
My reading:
h=2 m=54 s=0
